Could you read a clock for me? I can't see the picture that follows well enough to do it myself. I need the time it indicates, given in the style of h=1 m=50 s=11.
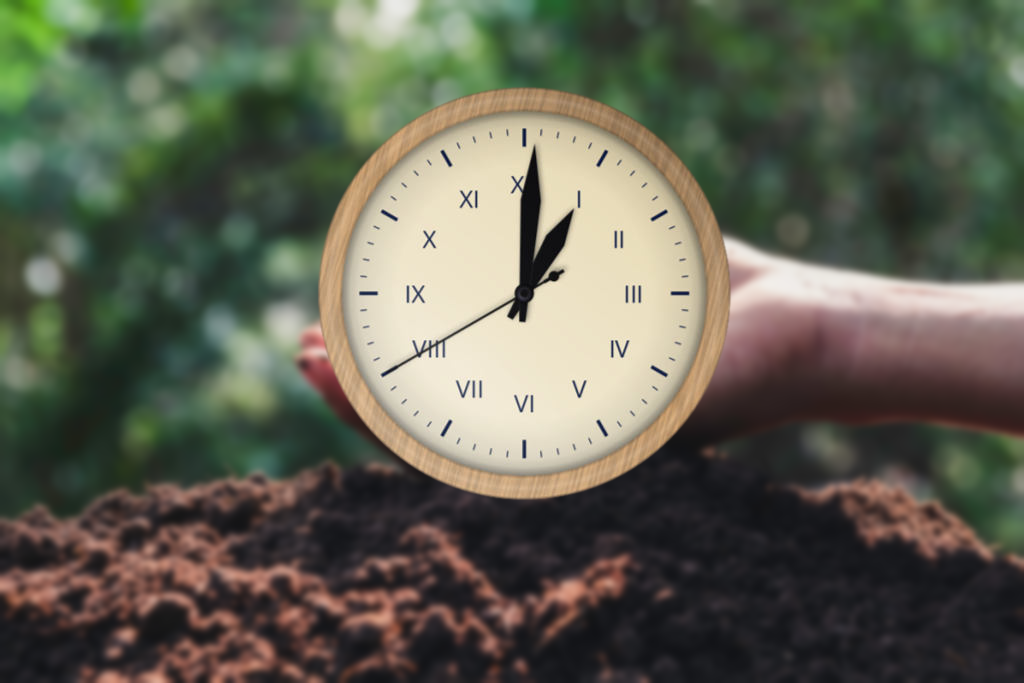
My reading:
h=1 m=0 s=40
